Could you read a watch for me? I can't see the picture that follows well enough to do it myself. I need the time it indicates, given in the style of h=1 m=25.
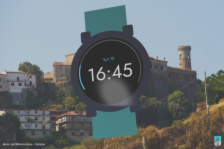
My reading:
h=16 m=45
